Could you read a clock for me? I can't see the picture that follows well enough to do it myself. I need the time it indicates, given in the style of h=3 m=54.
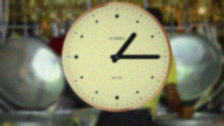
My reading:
h=1 m=15
